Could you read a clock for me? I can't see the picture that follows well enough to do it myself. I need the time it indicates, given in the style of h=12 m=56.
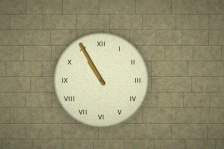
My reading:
h=10 m=55
